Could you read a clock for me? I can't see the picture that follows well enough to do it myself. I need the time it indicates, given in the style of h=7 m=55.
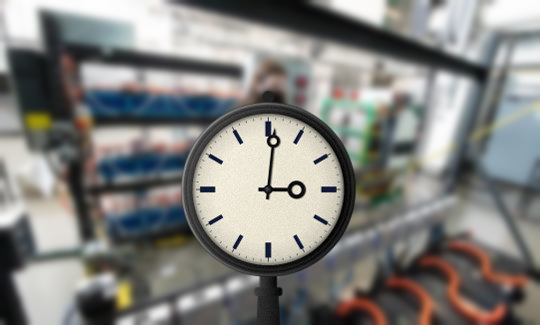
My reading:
h=3 m=1
